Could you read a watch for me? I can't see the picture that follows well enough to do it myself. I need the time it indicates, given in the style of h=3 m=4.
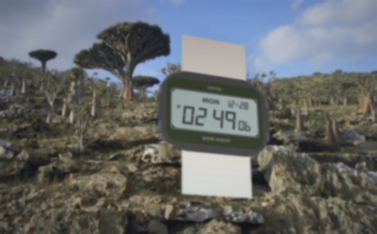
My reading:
h=2 m=49
